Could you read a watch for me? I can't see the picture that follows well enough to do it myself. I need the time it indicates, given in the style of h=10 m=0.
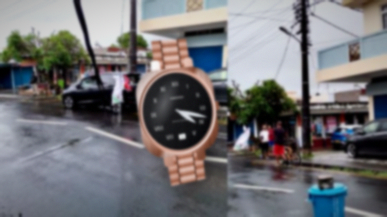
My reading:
h=4 m=18
